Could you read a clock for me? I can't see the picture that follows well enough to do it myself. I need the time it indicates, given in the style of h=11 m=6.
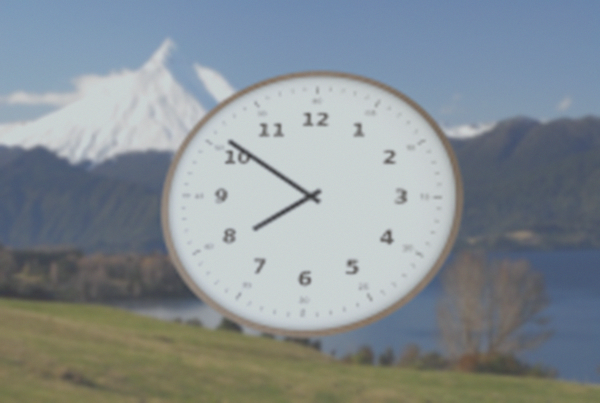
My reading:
h=7 m=51
